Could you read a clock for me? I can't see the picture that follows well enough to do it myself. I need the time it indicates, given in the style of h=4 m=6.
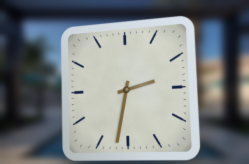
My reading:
h=2 m=32
